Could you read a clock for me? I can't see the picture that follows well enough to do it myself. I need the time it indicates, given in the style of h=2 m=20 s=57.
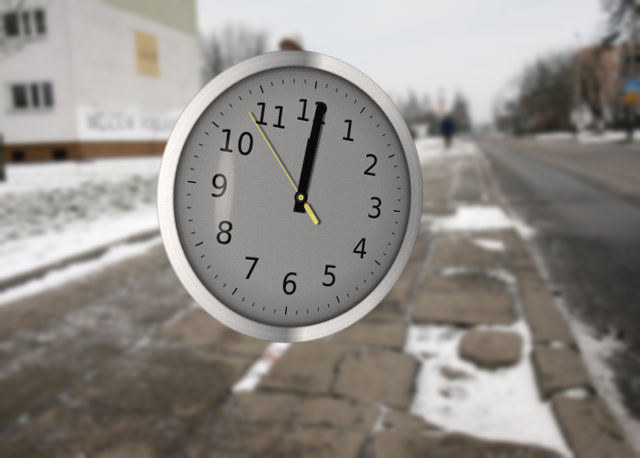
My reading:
h=12 m=0 s=53
